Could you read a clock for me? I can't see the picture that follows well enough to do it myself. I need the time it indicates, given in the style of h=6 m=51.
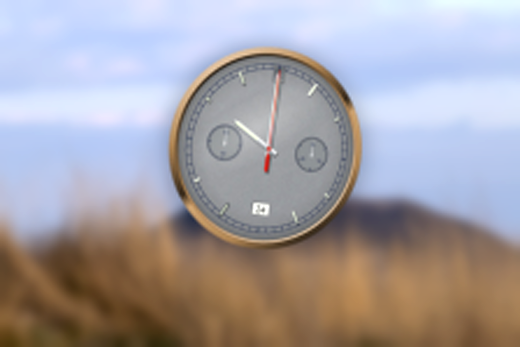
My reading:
h=10 m=0
